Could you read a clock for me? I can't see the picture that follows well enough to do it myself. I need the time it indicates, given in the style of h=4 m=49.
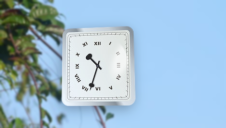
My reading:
h=10 m=33
